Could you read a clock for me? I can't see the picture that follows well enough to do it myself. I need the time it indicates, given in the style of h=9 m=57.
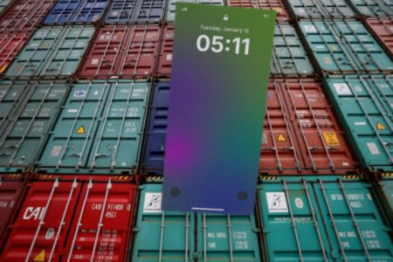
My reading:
h=5 m=11
